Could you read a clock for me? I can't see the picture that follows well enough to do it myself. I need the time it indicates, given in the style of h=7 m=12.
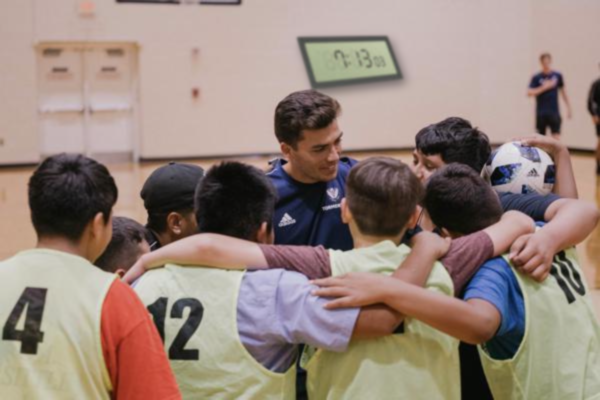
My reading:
h=7 m=13
